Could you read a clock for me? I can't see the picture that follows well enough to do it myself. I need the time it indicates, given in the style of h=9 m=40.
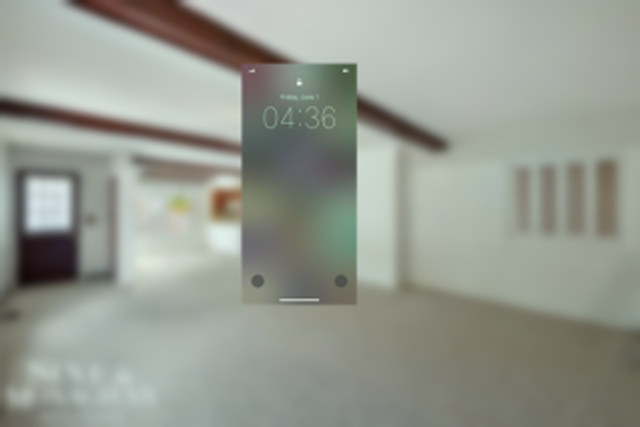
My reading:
h=4 m=36
